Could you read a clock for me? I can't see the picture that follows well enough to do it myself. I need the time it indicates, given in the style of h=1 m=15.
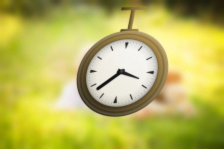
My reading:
h=3 m=38
